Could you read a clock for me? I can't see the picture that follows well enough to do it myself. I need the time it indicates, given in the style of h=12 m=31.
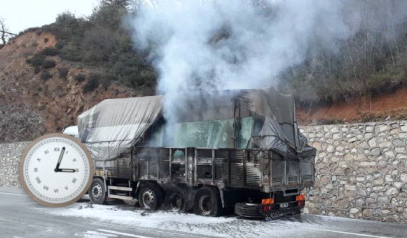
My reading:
h=3 m=3
